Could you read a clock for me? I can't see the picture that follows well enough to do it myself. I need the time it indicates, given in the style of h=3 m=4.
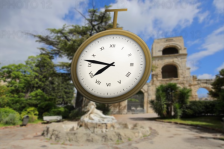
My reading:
h=7 m=47
